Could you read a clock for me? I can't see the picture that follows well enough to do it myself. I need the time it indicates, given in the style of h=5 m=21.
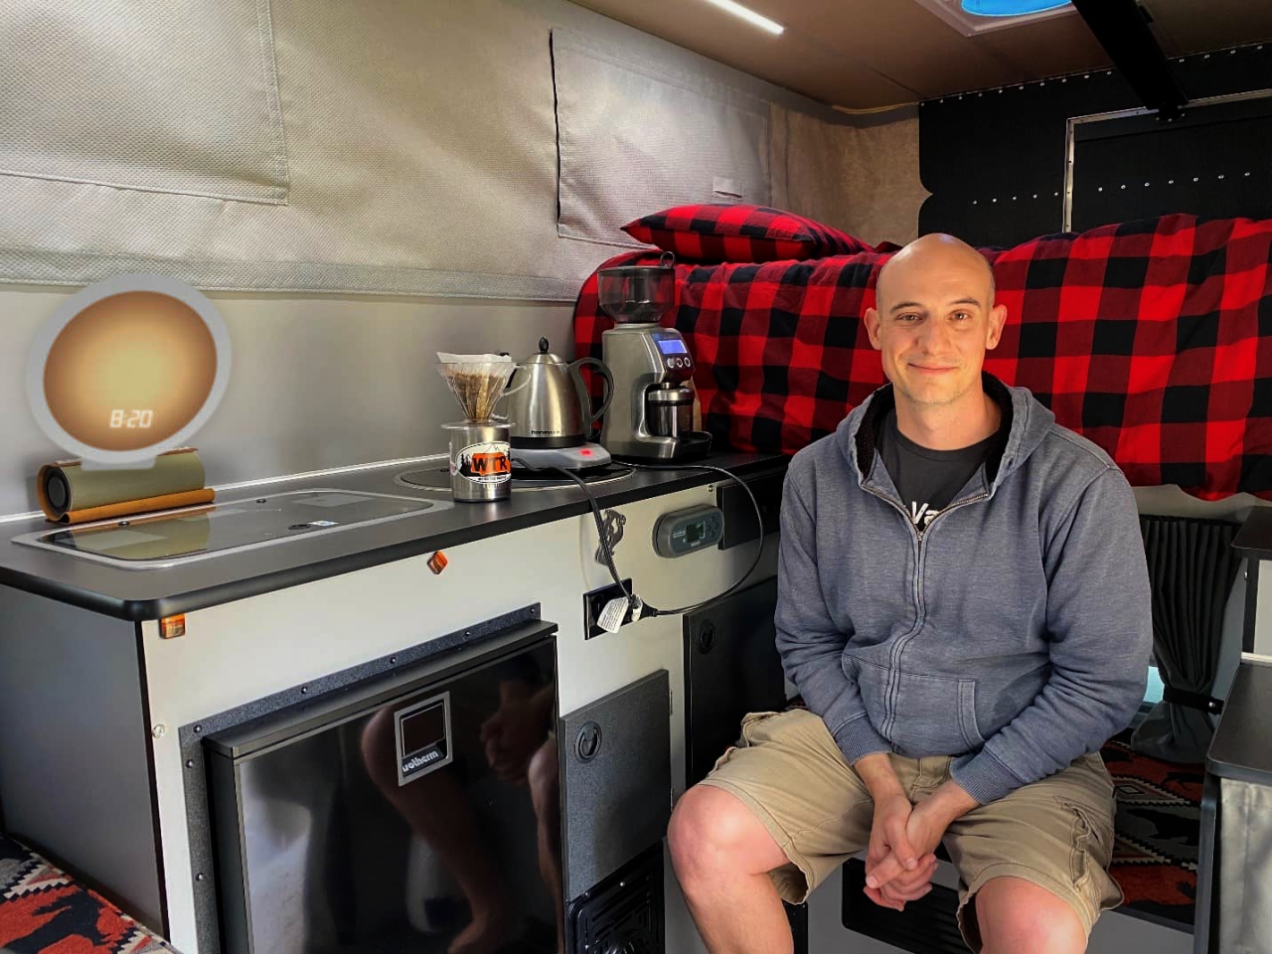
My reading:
h=8 m=20
